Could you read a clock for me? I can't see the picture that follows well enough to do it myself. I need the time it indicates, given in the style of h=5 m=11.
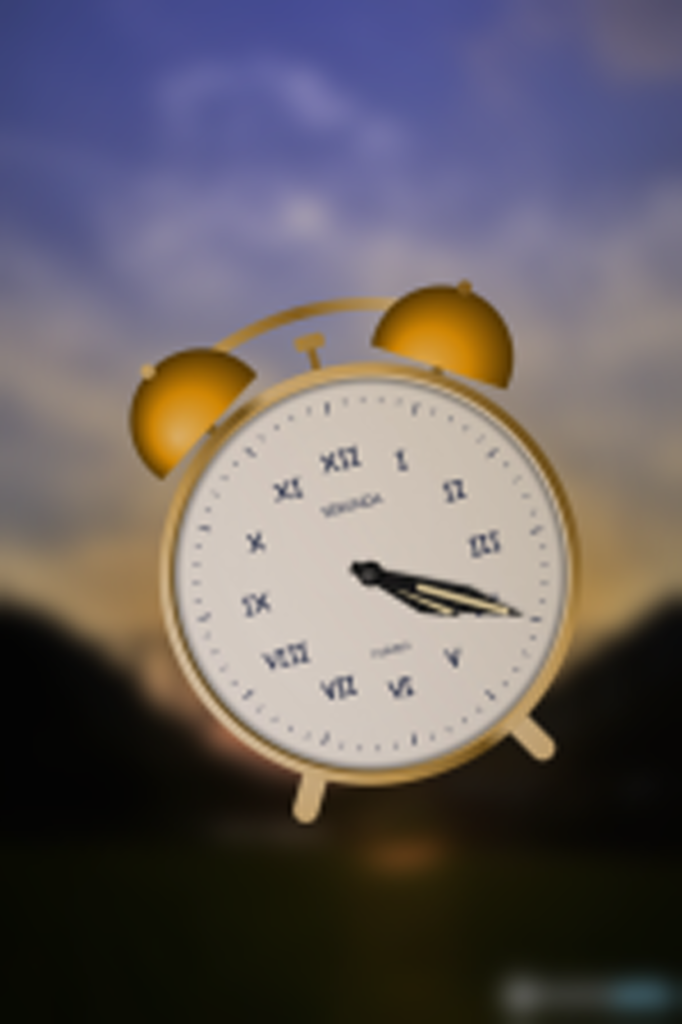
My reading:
h=4 m=20
